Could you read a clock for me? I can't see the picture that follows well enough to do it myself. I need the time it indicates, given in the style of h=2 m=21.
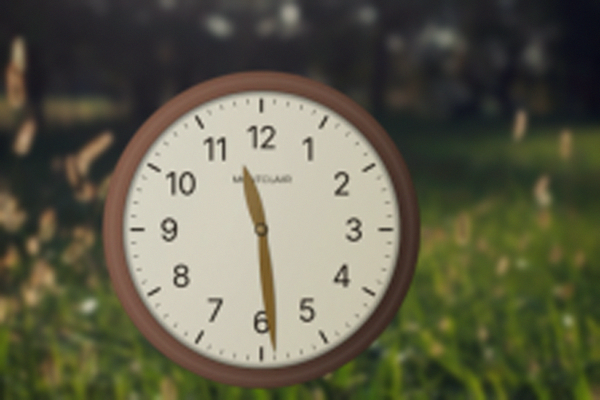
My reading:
h=11 m=29
